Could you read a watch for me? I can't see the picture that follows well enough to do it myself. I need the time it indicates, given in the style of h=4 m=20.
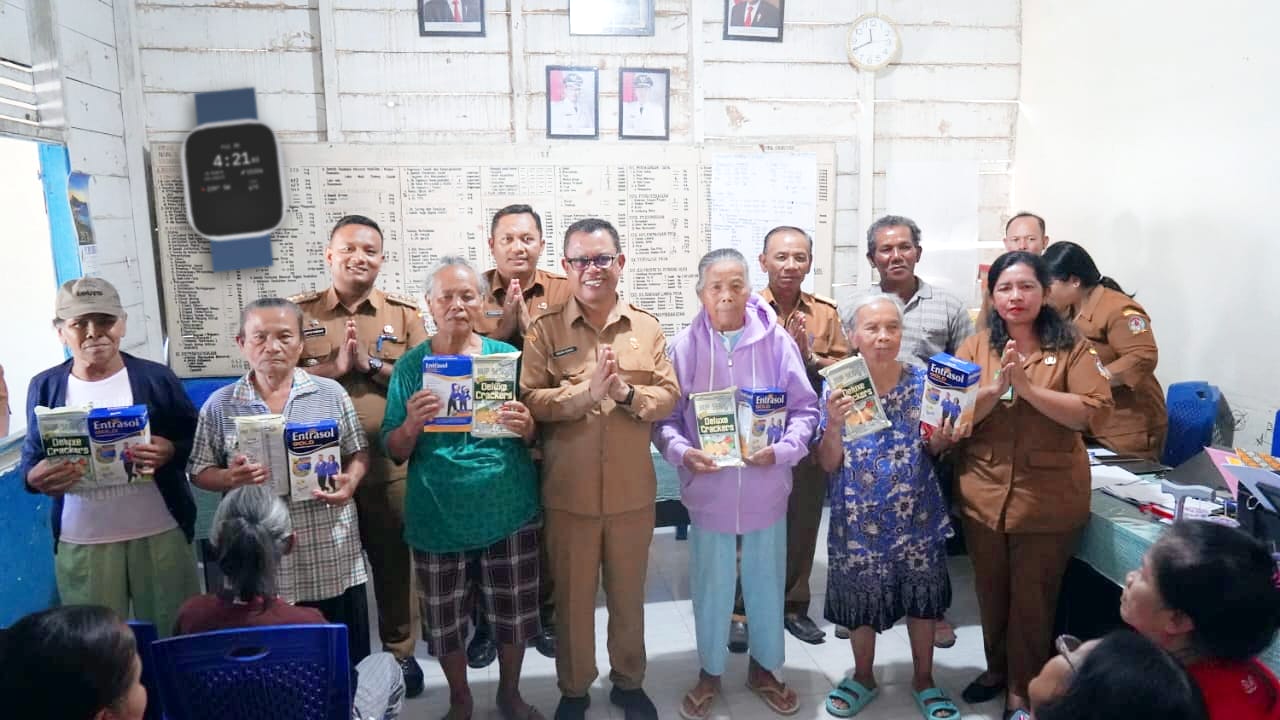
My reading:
h=4 m=21
